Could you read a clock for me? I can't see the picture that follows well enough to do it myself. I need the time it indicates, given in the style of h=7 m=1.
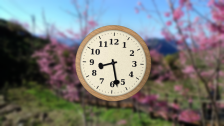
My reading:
h=8 m=28
